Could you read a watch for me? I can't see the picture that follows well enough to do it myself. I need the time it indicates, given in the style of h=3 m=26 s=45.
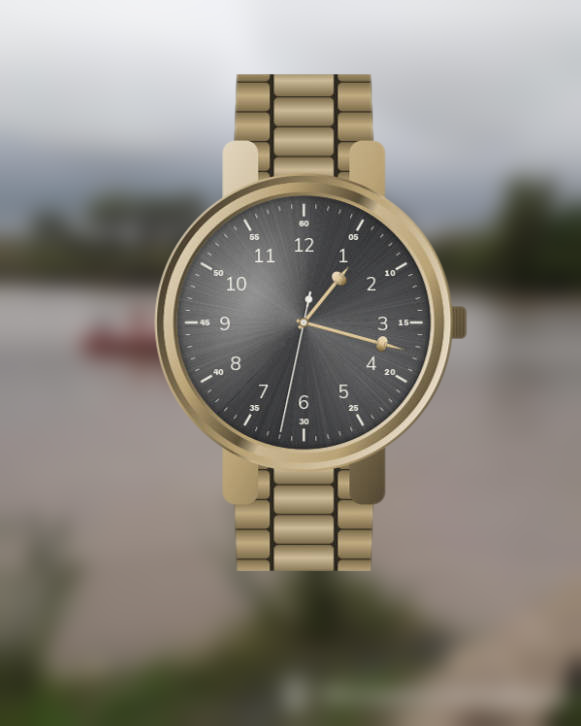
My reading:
h=1 m=17 s=32
